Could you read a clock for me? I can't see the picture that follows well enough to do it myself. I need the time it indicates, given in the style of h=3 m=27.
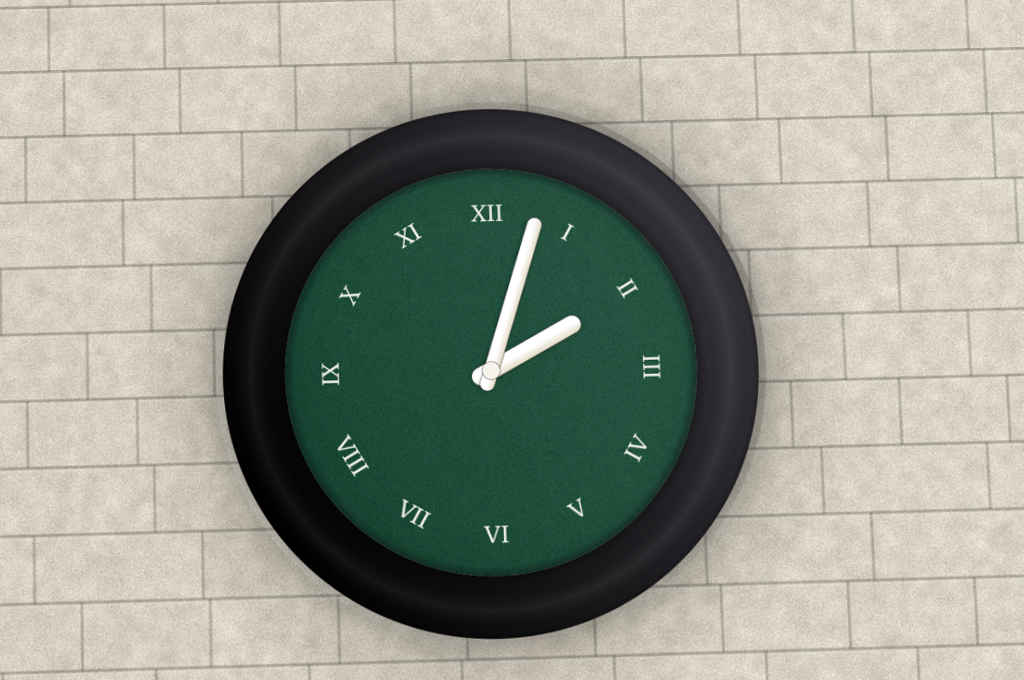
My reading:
h=2 m=3
